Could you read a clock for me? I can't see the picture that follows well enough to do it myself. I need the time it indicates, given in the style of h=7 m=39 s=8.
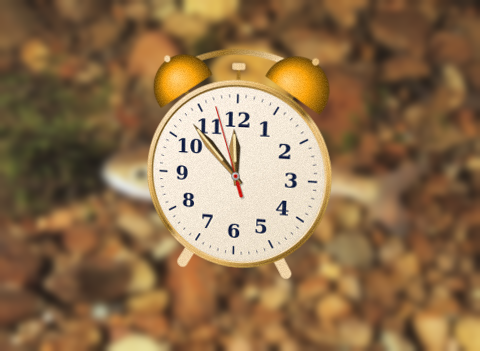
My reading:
h=11 m=52 s=57
